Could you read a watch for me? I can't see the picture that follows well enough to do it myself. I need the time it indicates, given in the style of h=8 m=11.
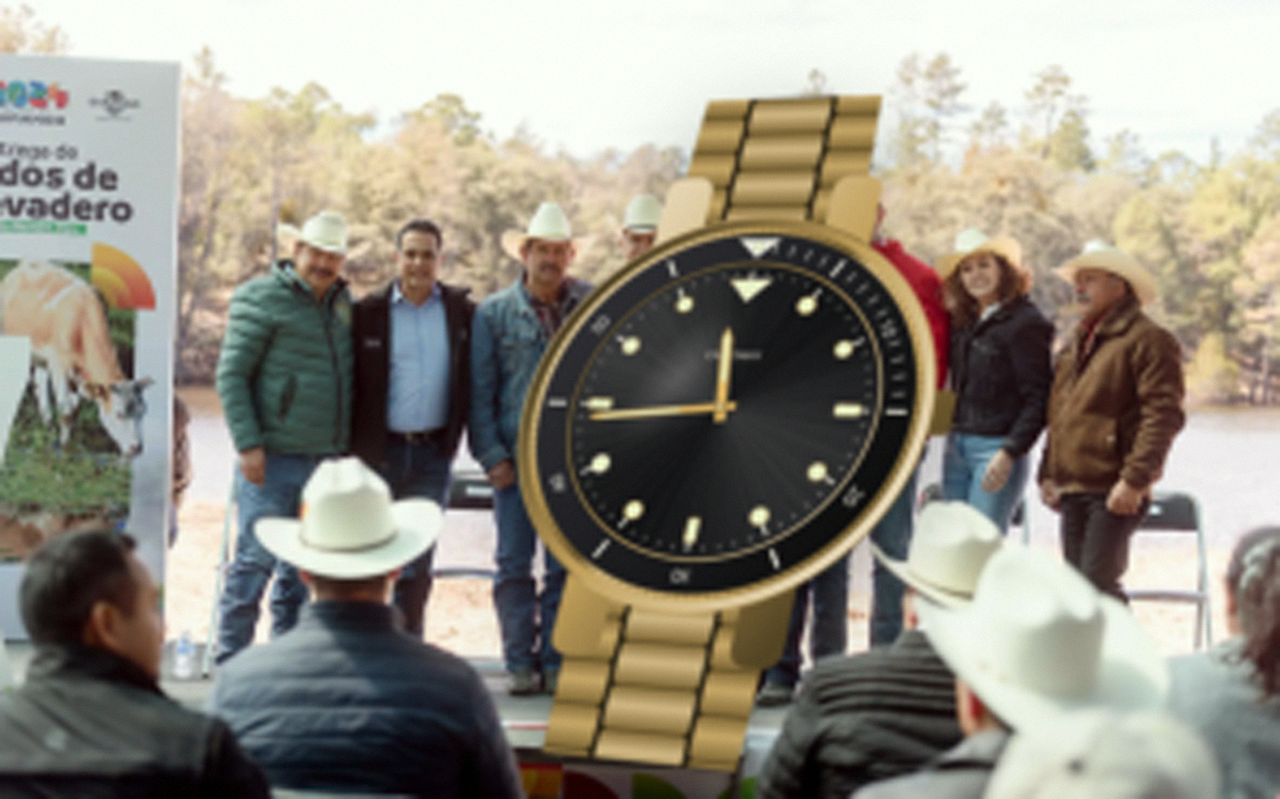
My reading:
h=11 m=44
